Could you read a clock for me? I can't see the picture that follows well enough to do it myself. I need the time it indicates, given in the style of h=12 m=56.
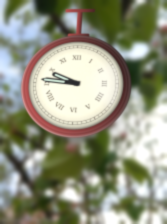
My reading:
h=9 m=46
